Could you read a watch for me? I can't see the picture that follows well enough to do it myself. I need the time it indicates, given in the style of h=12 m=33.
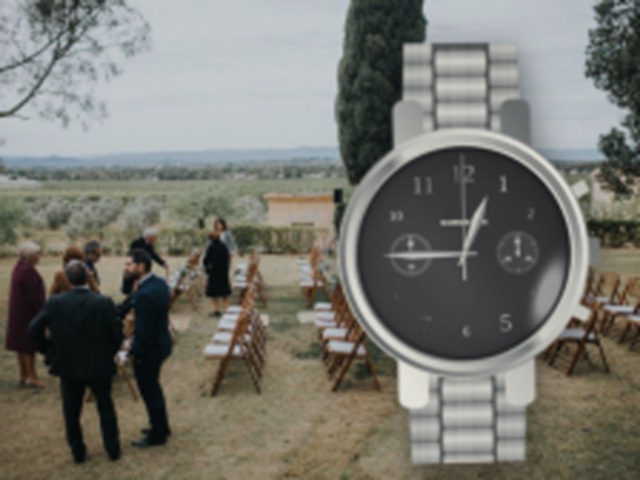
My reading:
h=12 m=45
